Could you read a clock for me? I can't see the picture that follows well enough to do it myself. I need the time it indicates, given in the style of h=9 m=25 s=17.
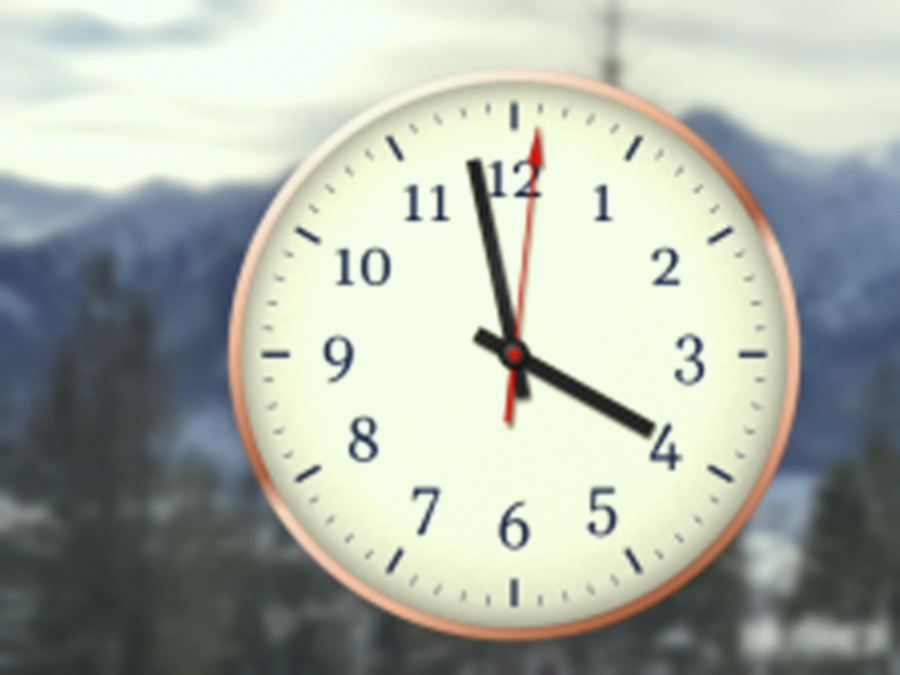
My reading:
h=3 m=58 s=1
